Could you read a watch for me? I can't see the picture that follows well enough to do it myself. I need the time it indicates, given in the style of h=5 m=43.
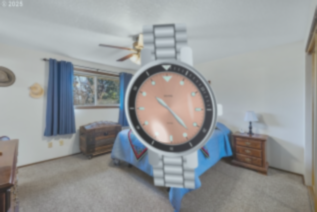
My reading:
h=10 m=23
